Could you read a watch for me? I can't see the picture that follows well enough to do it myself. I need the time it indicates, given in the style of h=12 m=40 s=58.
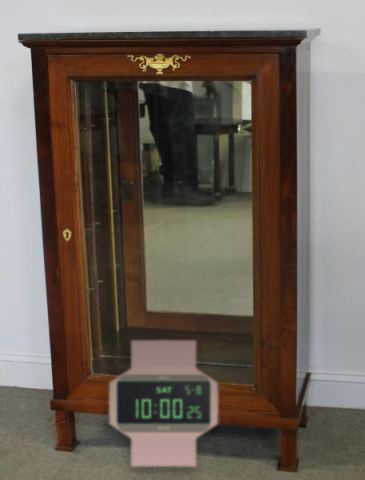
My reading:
h=10 m=0 s=25
